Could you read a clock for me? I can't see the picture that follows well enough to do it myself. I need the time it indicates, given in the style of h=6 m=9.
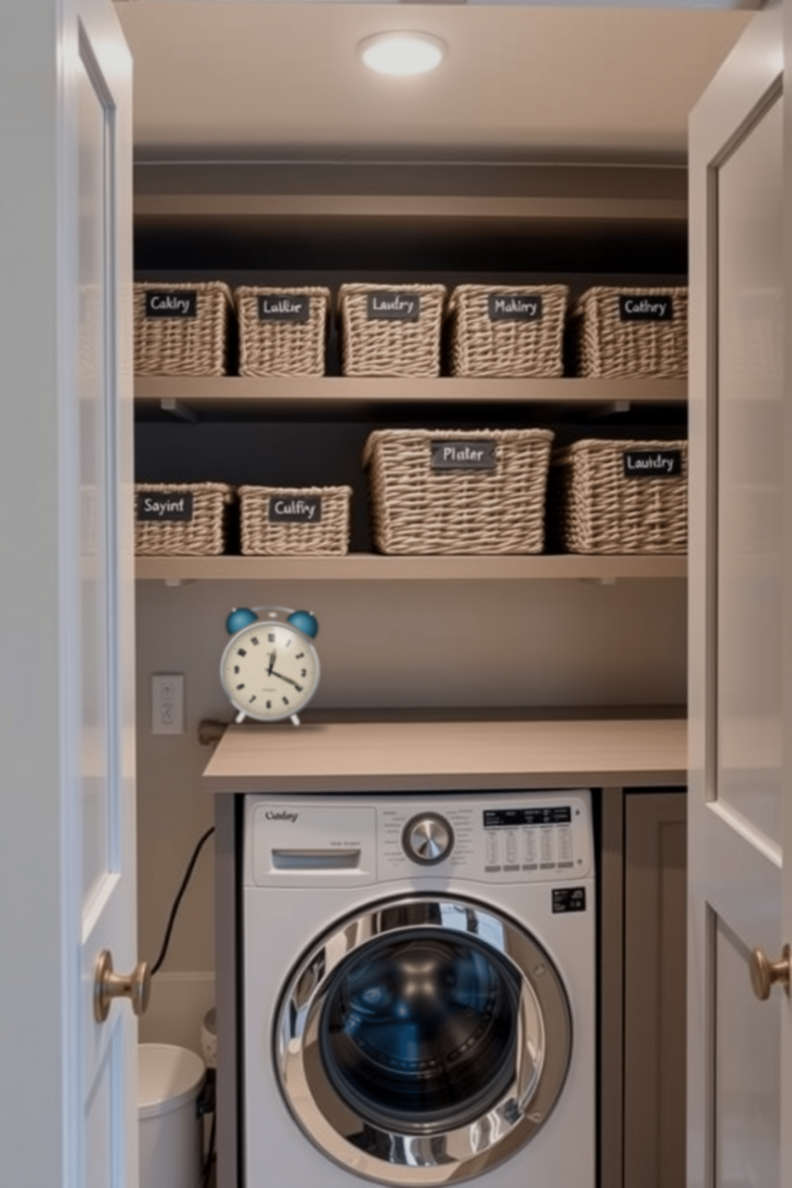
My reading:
h=12 m=19
